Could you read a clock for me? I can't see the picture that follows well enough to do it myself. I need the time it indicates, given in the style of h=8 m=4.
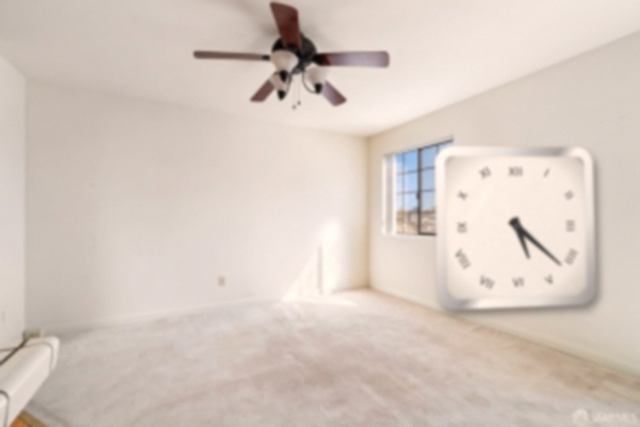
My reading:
h=5 m=22
